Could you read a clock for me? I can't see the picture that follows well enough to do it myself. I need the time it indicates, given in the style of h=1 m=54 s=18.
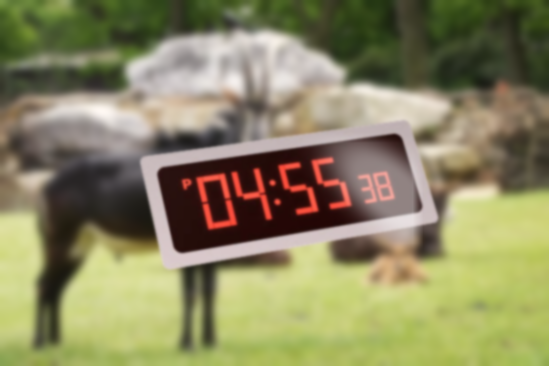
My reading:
h=4 m=55 s=38
